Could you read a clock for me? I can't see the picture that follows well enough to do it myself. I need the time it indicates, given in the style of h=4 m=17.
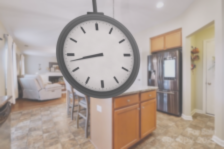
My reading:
h=8 m=43
